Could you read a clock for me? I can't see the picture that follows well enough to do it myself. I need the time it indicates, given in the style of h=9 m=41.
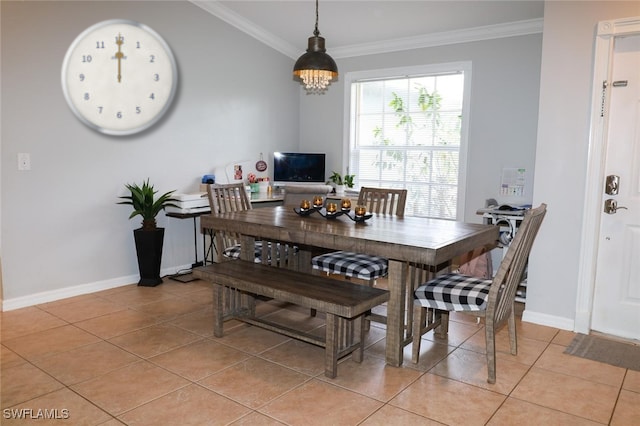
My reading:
h=12 m=0
